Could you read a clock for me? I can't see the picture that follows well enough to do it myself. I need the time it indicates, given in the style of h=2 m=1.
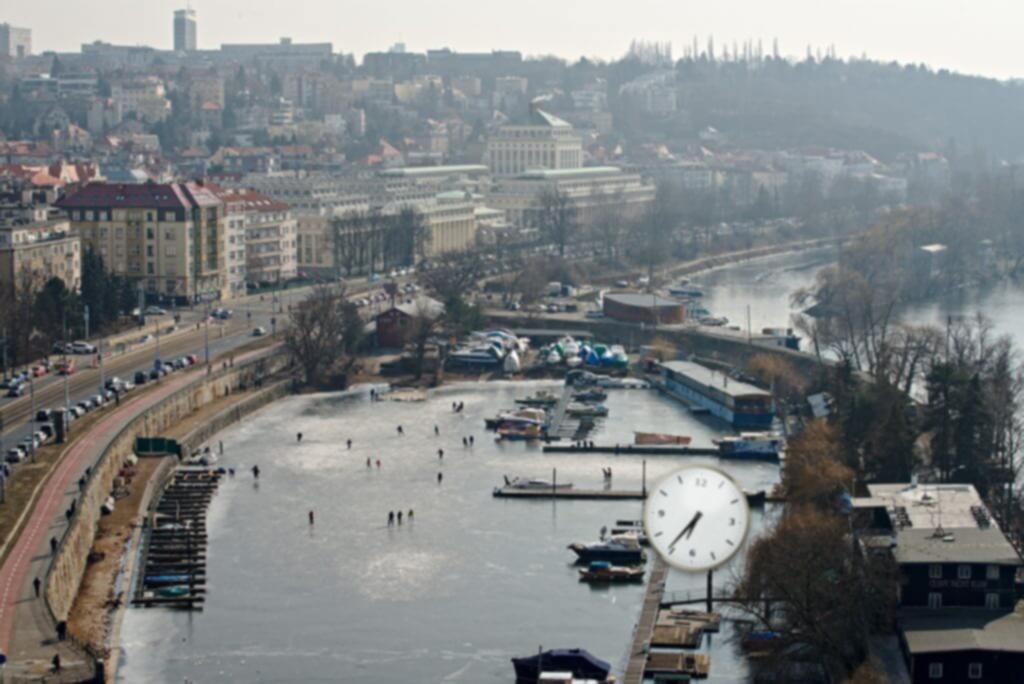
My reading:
h=6 m=36
